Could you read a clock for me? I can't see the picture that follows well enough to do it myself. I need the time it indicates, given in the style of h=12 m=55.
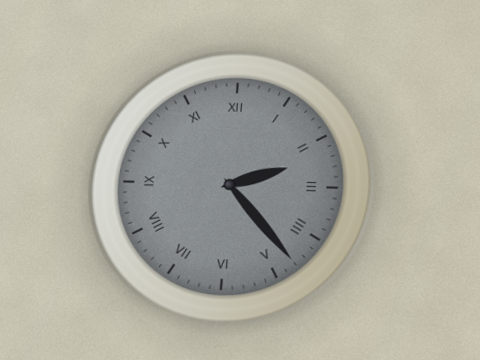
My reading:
h=2 m=23
